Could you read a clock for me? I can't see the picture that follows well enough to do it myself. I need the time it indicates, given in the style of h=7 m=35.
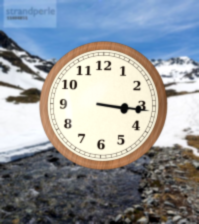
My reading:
h=3 m=16
